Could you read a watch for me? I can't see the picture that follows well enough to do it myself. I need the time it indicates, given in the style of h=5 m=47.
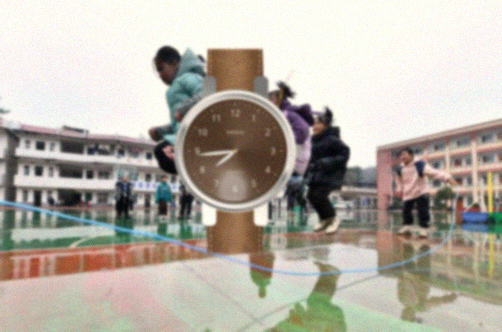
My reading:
h=7 m=44
